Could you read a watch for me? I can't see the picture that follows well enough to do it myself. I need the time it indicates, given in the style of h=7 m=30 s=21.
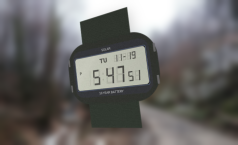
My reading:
h=5 m=47 s=51
